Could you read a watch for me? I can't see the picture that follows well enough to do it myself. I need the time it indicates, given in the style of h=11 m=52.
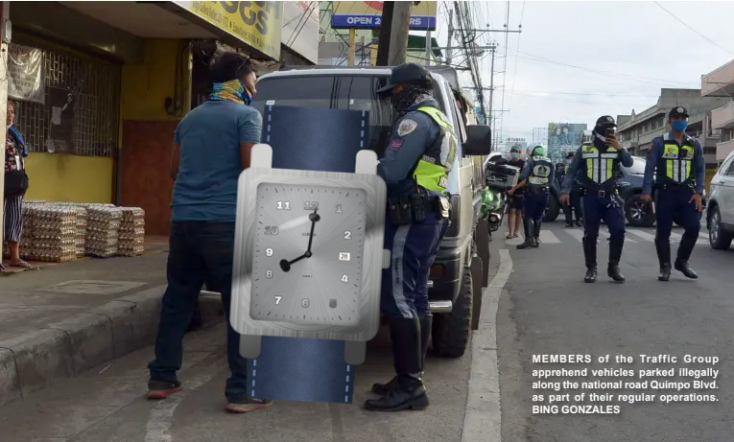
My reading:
h=8 m=1
